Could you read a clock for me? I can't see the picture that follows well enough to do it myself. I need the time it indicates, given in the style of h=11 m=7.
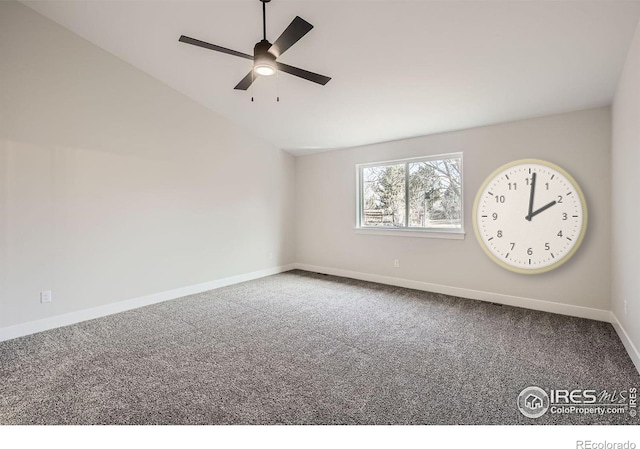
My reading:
h=2 m=1
